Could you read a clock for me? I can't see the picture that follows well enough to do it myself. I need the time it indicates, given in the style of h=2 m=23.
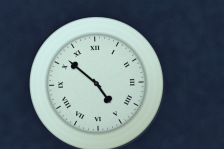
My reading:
h=4 m=52
